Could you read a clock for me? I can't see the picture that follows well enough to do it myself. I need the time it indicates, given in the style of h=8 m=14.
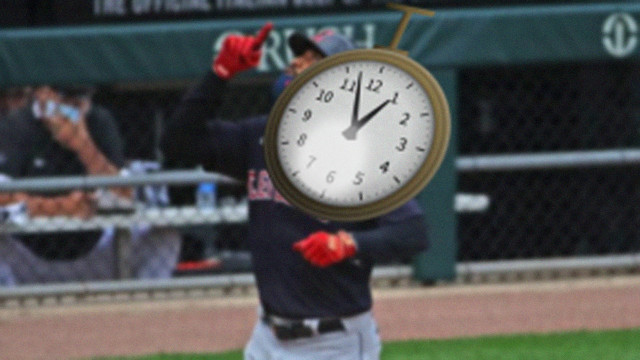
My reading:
h=12 m=57
